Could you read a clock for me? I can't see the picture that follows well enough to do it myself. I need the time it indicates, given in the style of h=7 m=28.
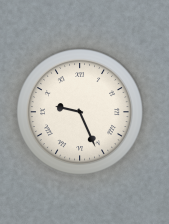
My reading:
h=9 m=26
